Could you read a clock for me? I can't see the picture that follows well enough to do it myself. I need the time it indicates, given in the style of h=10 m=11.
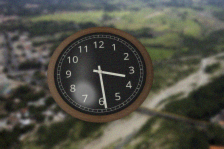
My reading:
h=3 m=29
